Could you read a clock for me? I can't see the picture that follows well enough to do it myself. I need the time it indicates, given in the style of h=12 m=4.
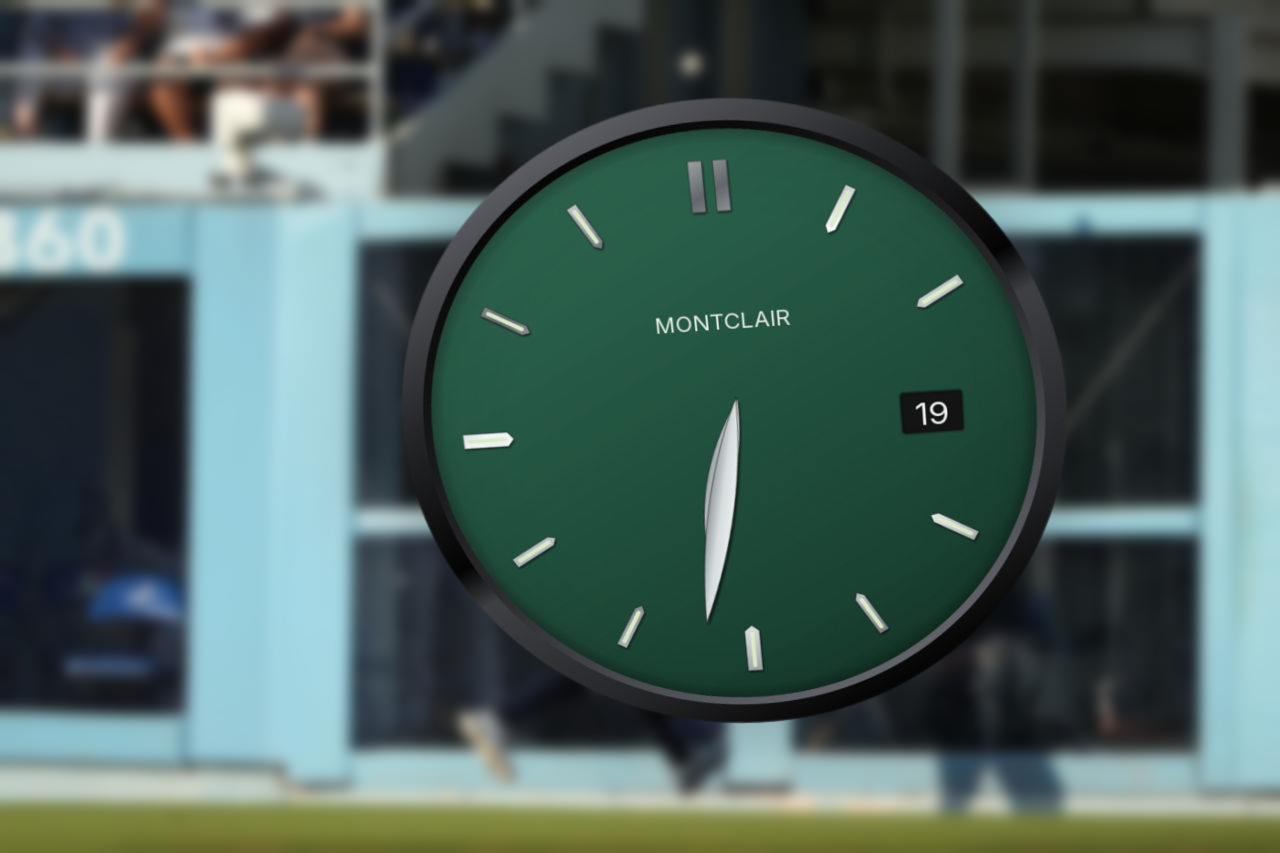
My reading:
h=6 m=32
